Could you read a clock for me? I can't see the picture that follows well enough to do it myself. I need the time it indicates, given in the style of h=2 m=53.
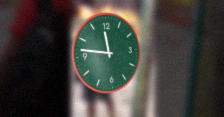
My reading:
h=11 m=47
